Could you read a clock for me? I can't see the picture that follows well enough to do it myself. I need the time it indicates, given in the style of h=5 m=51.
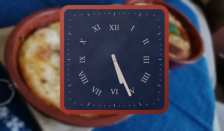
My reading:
h=5 m=26
